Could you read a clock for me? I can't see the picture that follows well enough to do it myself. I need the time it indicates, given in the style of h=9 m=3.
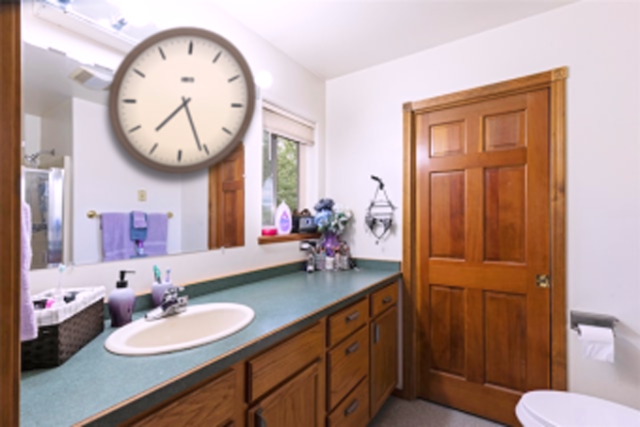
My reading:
h=7 m=26
